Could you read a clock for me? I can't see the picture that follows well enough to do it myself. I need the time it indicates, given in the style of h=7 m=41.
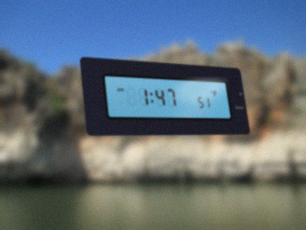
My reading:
h=1 m=47
